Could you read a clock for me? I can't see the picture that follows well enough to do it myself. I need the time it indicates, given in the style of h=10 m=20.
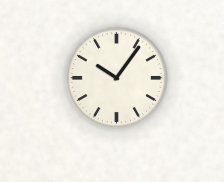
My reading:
h=10 m=6
